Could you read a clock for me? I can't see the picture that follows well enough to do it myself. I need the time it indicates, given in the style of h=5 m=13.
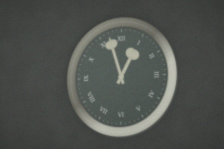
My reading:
h=12 m=57
